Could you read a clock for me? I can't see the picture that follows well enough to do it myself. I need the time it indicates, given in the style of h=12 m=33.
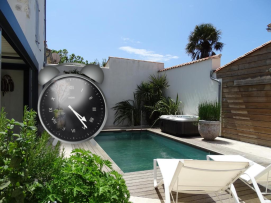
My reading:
h=4 m=24
